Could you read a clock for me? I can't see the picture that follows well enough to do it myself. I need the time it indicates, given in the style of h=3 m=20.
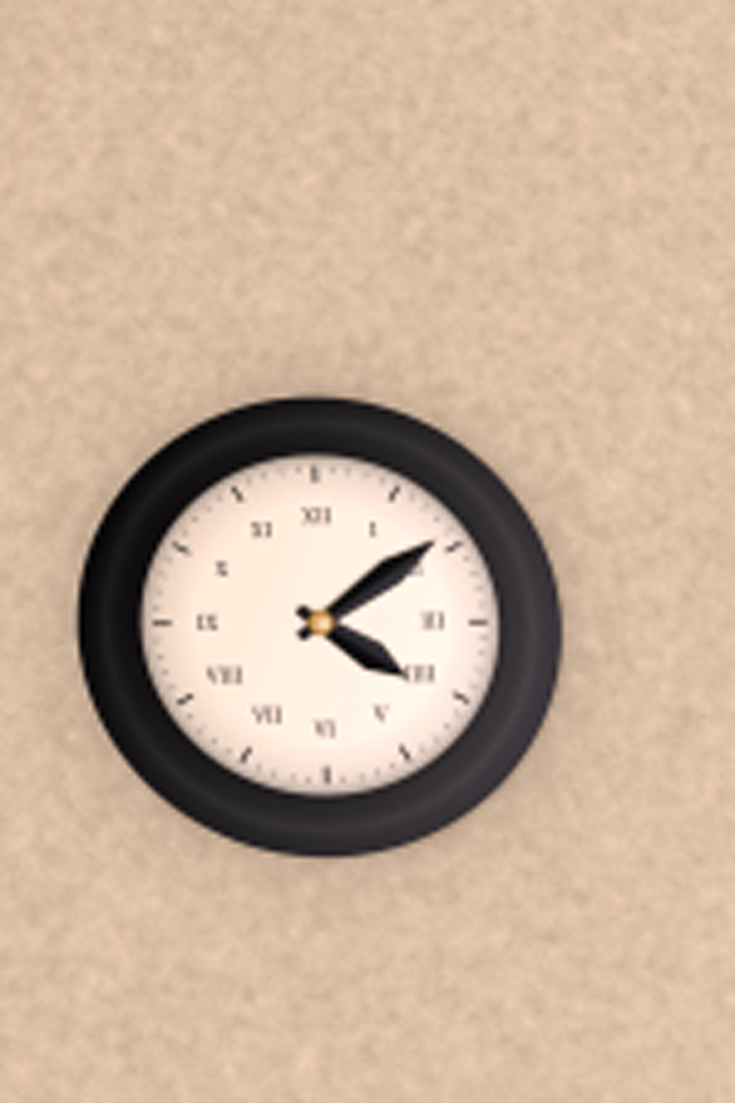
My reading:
h=4 m=9
